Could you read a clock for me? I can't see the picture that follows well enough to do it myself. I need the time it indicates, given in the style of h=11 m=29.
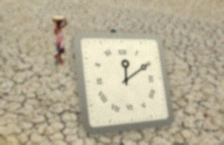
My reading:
h=12 m=10
